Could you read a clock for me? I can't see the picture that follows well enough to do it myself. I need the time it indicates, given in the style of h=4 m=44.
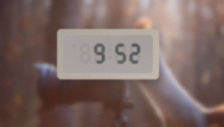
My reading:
h=9 m=52
